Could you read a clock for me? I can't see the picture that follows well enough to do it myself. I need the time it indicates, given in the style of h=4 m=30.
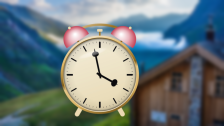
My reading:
h=3 m=58
